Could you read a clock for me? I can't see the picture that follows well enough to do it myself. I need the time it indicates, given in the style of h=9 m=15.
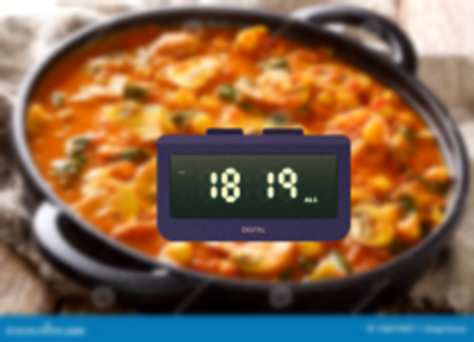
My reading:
h=18 m=19
